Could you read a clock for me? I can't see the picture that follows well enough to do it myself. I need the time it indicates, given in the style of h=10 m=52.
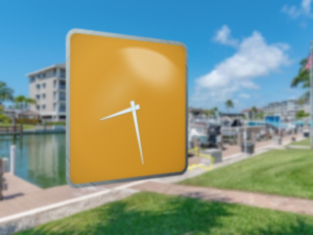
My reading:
h=8 m=28
